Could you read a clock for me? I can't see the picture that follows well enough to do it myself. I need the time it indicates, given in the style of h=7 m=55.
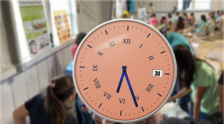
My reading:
h=6 m=26
